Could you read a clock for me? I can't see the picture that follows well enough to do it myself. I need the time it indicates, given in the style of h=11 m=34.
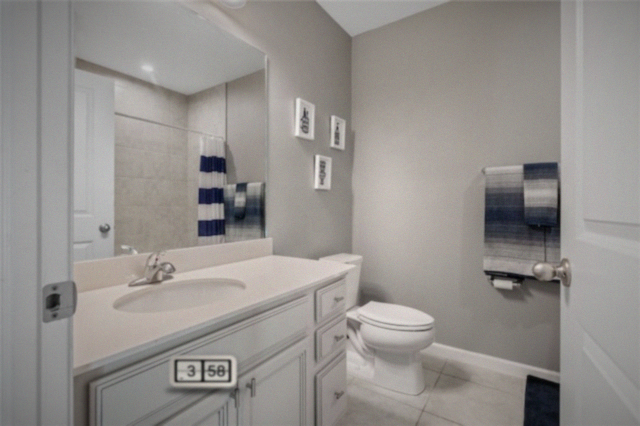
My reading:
h=3 m=58
